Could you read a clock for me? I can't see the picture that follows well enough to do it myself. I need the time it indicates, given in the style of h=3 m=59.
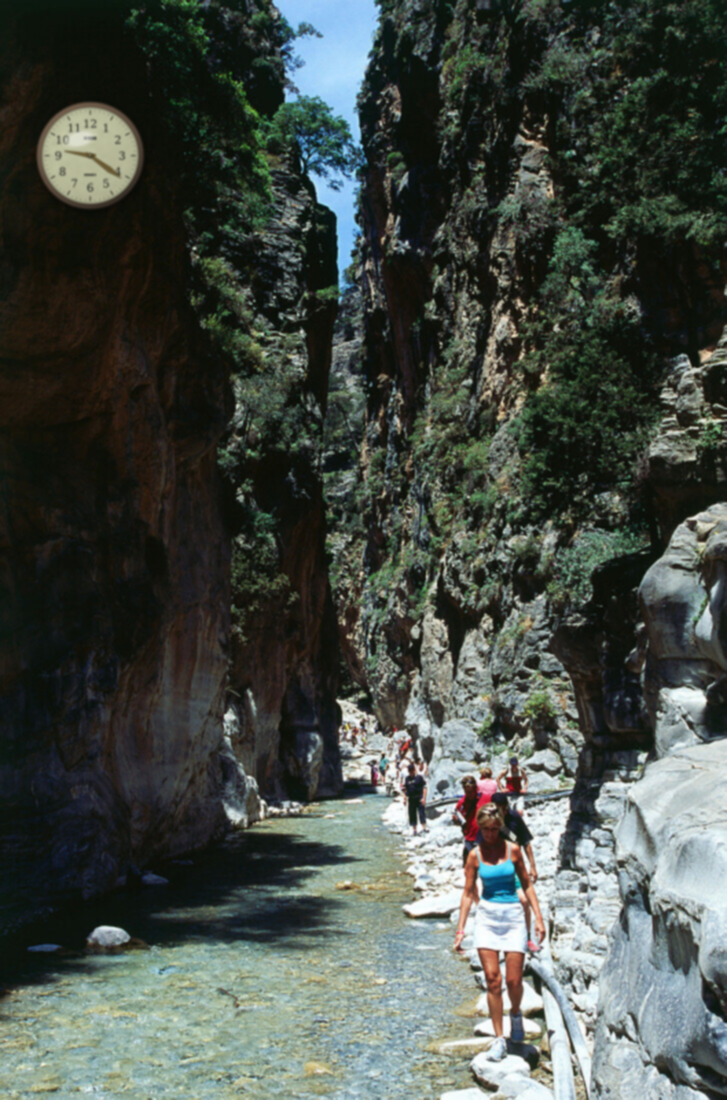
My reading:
h=9 m=21
